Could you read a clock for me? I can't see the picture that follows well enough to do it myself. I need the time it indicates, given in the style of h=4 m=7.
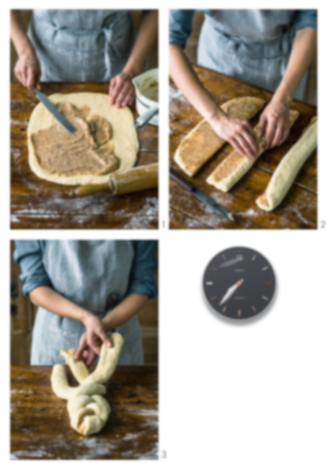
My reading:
h=7 m=37
